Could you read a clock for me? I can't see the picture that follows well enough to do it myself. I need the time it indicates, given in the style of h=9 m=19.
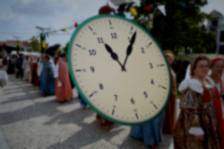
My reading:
h=11 m=6
